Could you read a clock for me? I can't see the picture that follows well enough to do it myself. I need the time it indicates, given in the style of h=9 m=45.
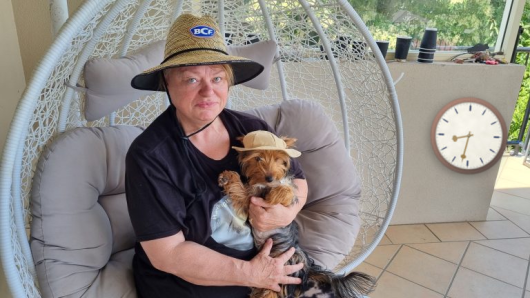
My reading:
h=8 m=32
